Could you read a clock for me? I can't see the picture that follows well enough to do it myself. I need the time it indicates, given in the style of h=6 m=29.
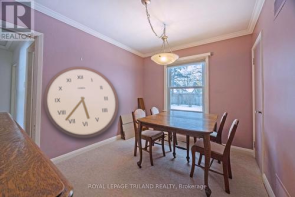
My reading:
h=5 m=37
